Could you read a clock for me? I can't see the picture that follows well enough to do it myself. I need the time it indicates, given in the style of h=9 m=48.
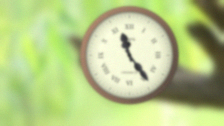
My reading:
h=11 m=24
